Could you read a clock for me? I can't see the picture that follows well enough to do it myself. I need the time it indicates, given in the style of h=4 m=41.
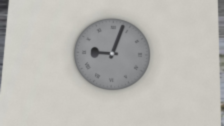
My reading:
h=9 m=3
